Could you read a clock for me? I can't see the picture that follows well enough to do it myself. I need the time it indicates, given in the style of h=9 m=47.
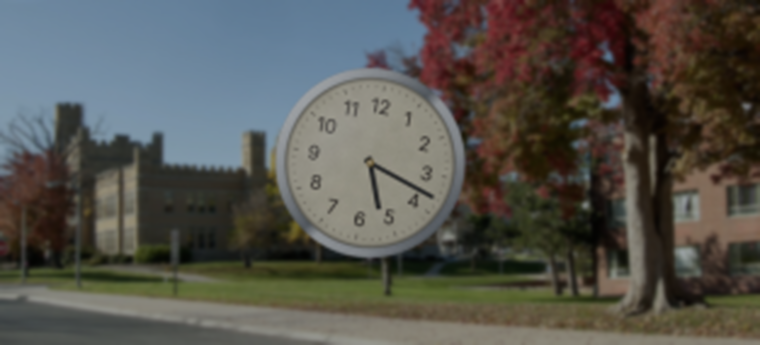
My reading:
h=5 m=18
